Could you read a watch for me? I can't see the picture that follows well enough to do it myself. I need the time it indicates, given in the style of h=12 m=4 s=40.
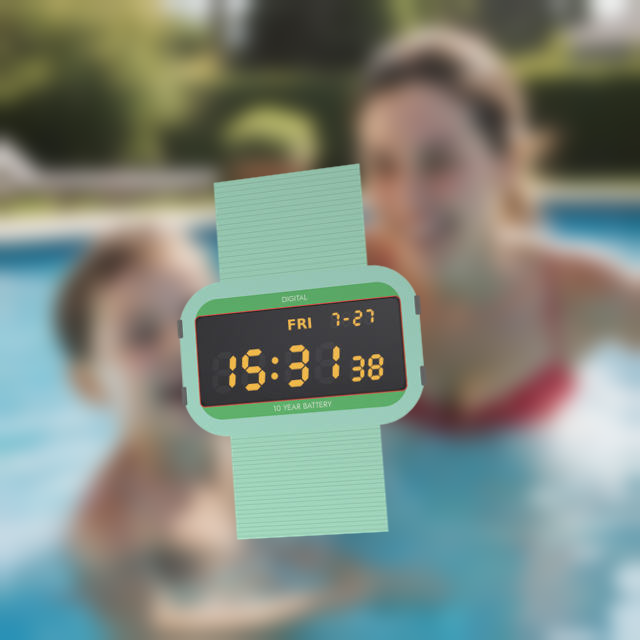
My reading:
h=15 m=31 s=38
